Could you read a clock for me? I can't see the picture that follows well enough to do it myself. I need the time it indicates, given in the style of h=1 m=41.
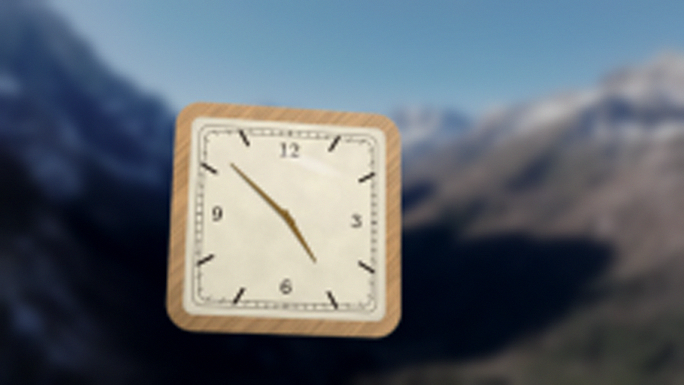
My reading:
h=4 m=52
